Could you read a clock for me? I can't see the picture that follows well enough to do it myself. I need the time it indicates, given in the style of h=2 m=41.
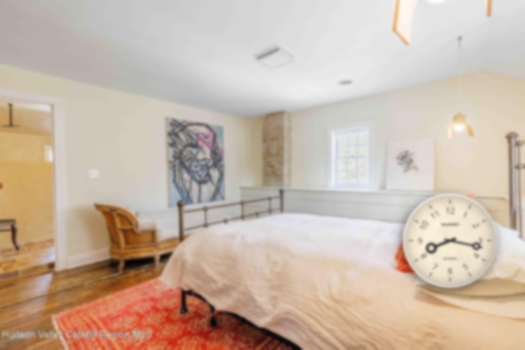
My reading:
h=8 m=17
